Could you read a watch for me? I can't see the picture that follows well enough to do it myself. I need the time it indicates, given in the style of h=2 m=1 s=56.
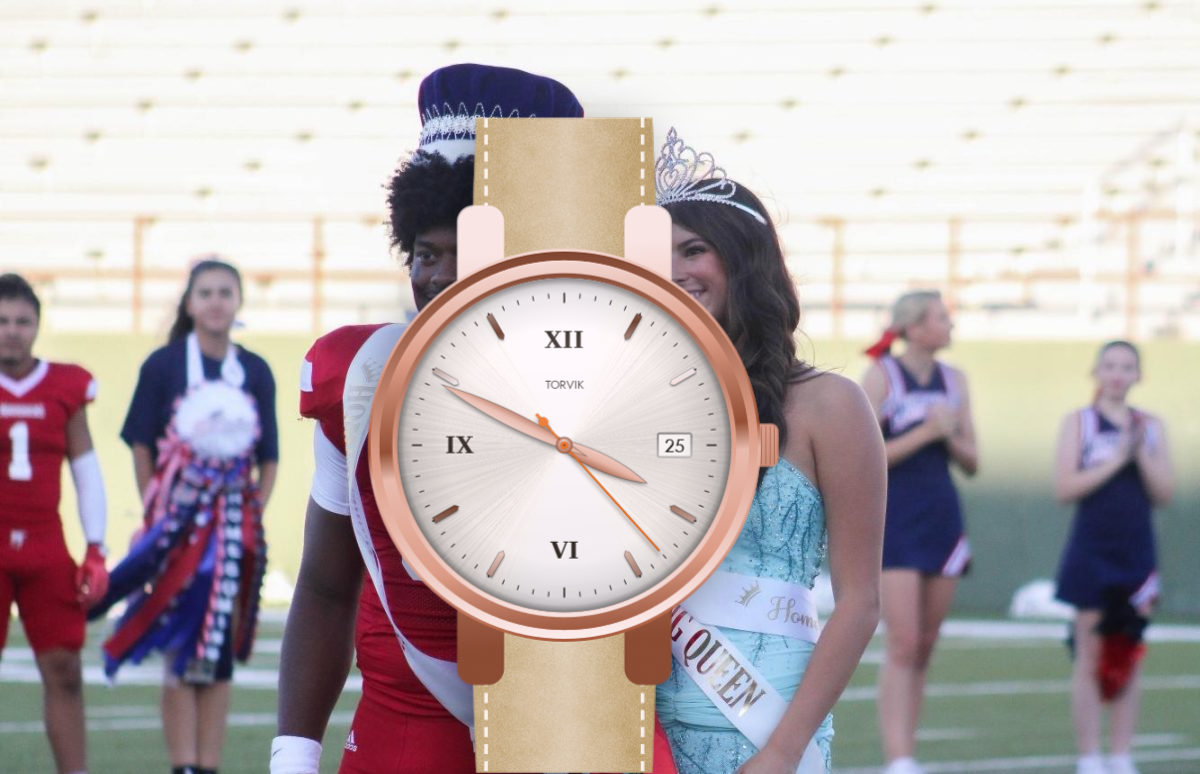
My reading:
h=3 m=49 s=23
